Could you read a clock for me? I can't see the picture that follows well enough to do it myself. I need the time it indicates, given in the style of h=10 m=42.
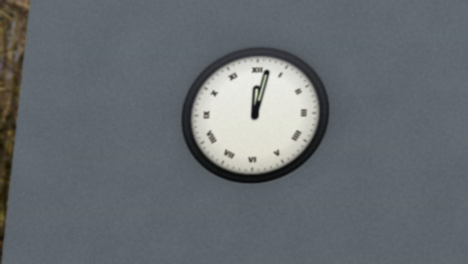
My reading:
h=12 m=2
